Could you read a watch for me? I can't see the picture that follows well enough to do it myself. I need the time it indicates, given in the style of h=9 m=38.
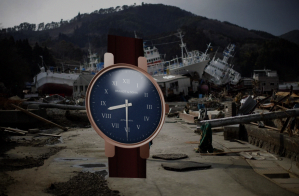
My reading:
h=8 m=30
